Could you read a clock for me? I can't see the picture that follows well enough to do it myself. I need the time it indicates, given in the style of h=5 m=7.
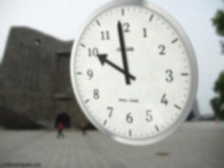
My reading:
h=9 m=59
